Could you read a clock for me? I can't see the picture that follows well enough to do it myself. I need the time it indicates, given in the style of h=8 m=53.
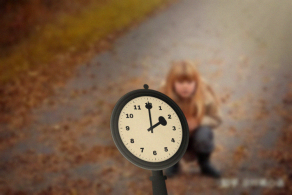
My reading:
h=2 m=0
